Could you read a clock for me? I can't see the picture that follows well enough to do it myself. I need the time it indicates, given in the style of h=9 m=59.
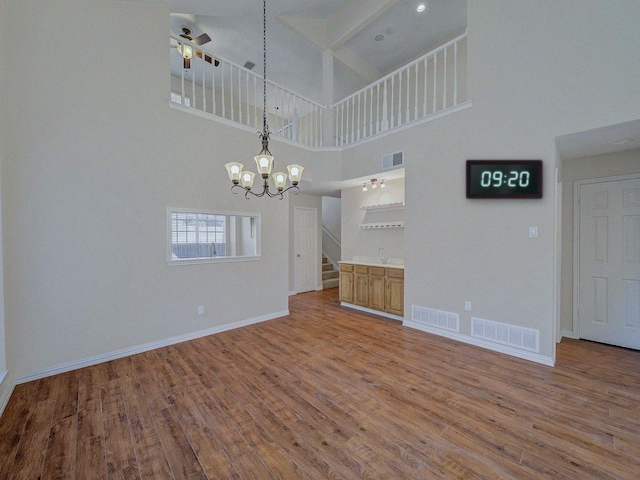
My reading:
h=9 m=20
